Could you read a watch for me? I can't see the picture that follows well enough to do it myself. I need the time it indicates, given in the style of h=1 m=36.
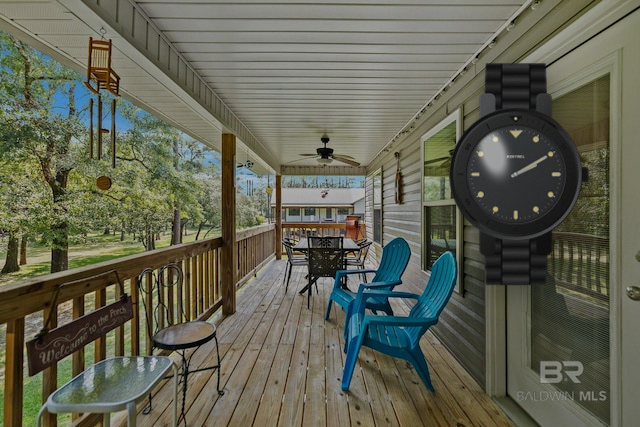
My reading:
h=2 m=10
